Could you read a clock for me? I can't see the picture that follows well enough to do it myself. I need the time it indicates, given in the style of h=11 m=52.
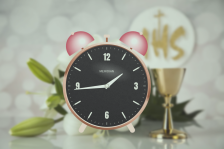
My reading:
h=1 m=44
